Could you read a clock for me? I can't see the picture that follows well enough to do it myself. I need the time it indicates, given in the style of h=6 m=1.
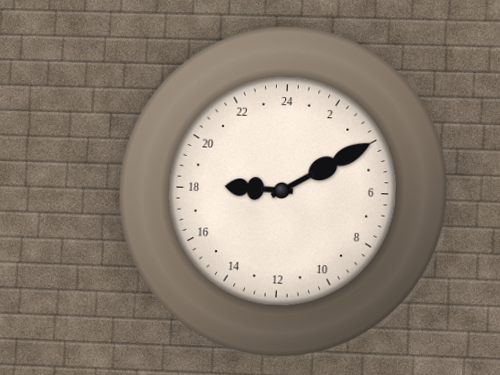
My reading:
h=18 m=10
